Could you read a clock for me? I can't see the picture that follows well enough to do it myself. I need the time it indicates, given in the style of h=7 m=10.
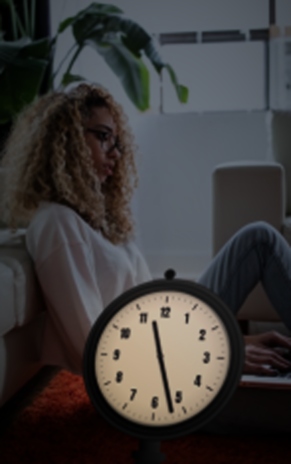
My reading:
h=11 m=27
